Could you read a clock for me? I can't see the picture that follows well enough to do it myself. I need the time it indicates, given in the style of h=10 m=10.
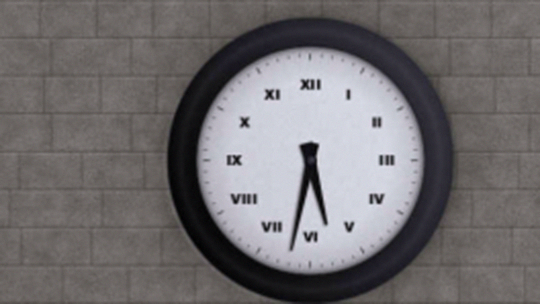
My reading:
h=5 m=32
